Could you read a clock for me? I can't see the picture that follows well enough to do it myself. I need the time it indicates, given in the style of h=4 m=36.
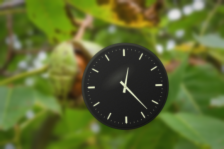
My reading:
h=12 m=23
